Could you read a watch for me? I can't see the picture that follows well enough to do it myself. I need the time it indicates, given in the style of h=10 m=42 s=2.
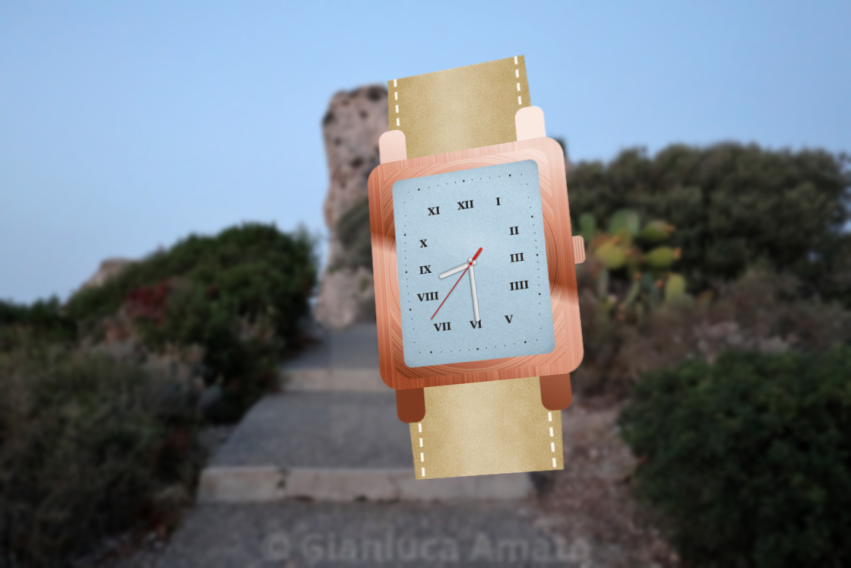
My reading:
h=8 m=29 s=37
